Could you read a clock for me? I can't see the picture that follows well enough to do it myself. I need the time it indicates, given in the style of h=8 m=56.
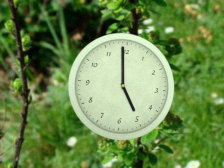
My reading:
h=4 m=59
